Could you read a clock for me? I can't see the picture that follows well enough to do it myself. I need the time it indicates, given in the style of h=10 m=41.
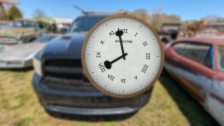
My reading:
h=7 m=58
